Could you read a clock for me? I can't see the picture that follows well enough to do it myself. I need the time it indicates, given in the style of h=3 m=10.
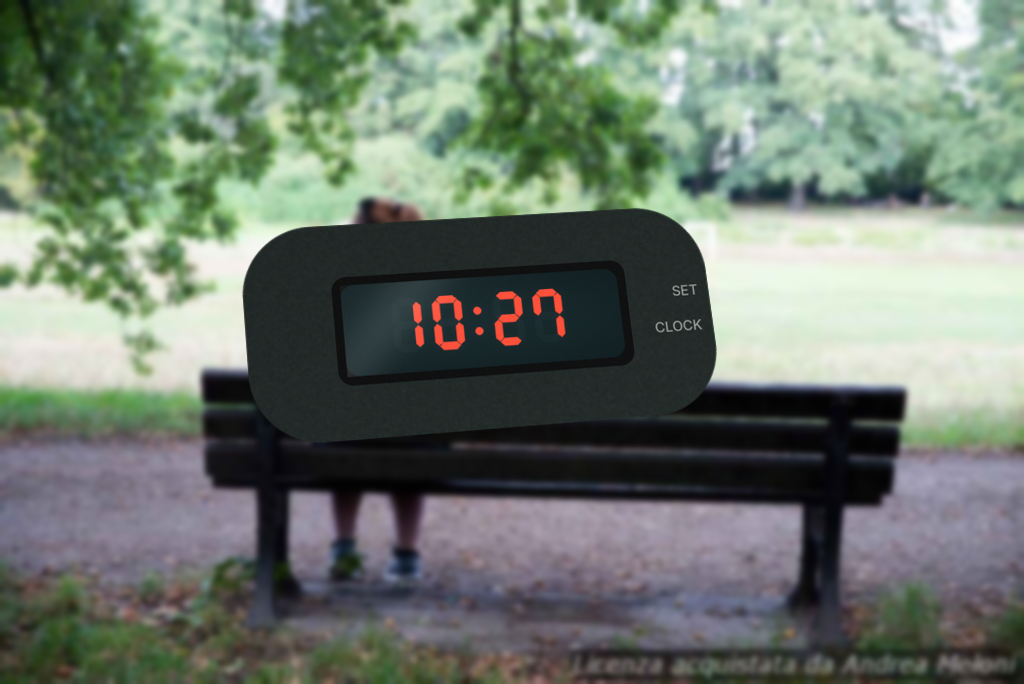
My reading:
h=10 m=27
